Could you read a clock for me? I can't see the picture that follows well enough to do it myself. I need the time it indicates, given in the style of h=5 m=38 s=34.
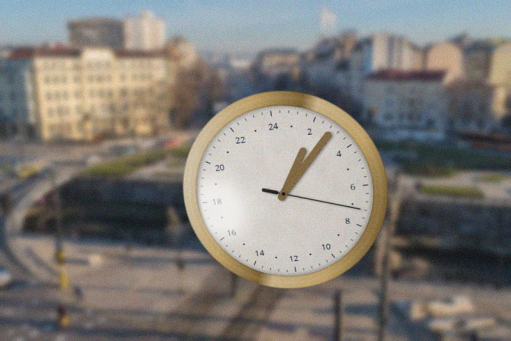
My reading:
h=2 m=7 s=18
